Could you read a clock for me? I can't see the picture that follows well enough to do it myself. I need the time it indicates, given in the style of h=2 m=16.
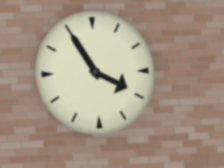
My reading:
h=3 m=55
